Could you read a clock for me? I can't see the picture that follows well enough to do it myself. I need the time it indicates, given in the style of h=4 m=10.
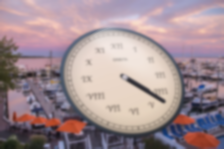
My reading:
h=4 m=22
